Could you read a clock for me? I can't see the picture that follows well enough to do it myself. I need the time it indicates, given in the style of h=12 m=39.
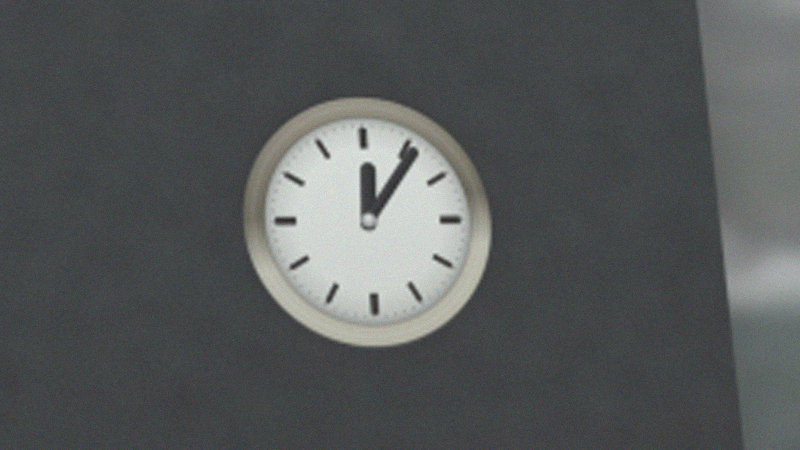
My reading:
h=12 m=6
